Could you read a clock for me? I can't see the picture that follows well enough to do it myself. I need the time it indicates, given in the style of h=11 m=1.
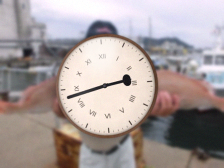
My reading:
h=2 m=43
